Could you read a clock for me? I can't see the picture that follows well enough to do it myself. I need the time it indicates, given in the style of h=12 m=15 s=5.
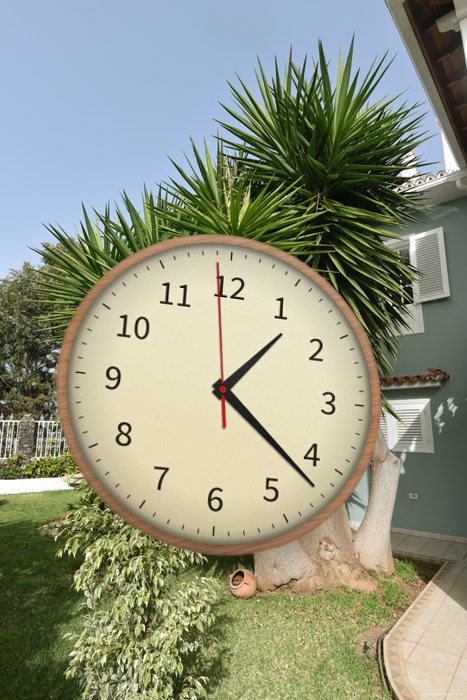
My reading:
h=1 m=21 s=59
